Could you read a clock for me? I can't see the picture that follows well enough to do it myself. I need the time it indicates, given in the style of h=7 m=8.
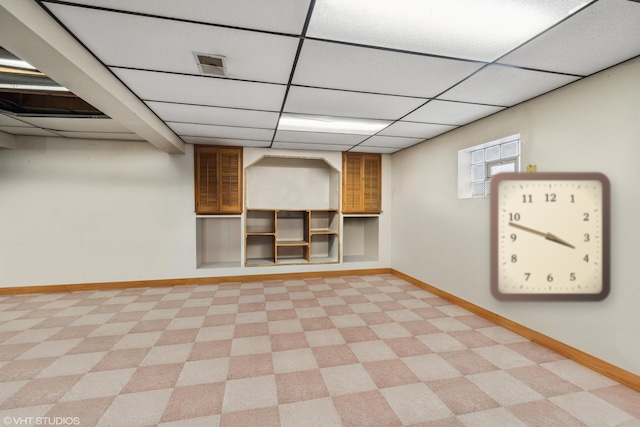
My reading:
h=3 m=48
